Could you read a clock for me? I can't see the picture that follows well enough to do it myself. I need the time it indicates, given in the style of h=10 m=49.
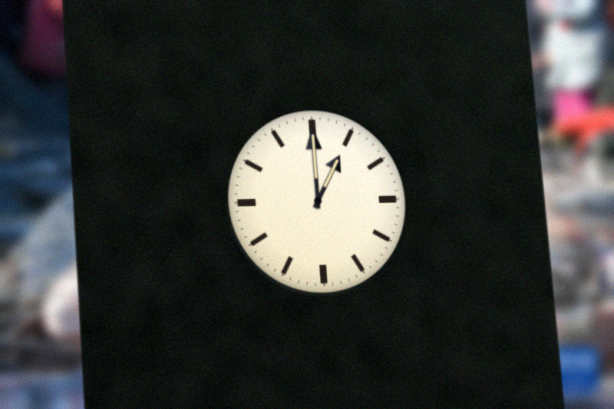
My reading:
h=1 m=0
